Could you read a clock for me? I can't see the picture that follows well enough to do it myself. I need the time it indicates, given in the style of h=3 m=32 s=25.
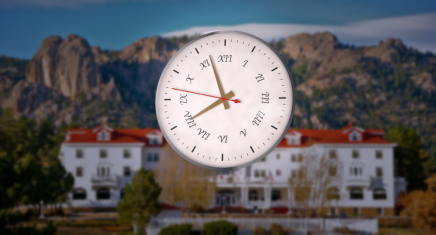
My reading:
h=7 m=56 s=47
